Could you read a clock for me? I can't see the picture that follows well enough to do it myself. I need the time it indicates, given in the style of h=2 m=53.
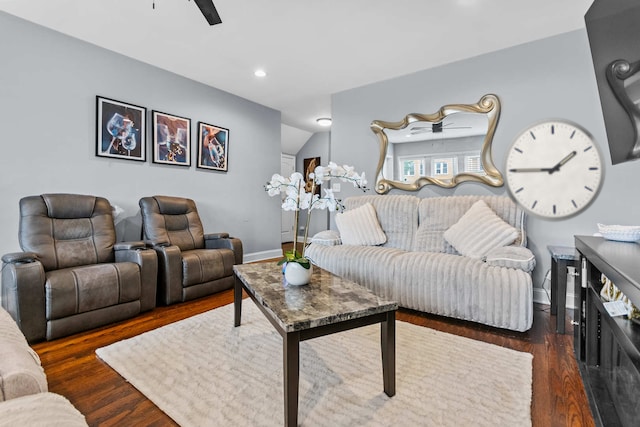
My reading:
h=1 m=45
